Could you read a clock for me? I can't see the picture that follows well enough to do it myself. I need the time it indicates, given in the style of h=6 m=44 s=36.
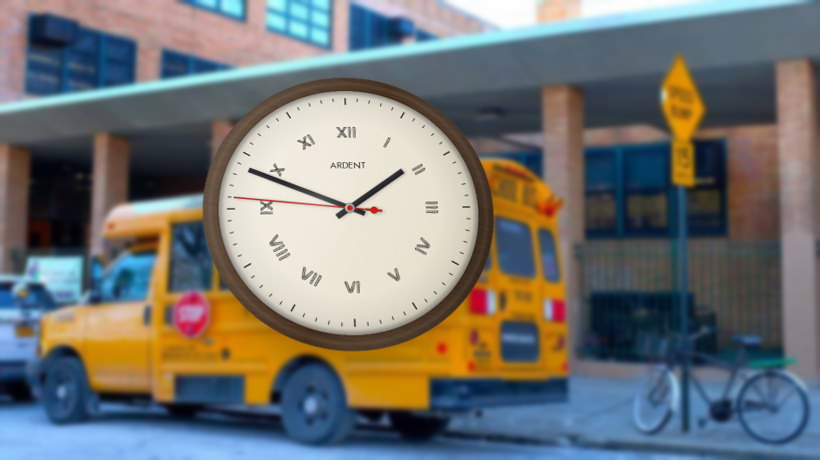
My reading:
h=1 m=48 s=46
